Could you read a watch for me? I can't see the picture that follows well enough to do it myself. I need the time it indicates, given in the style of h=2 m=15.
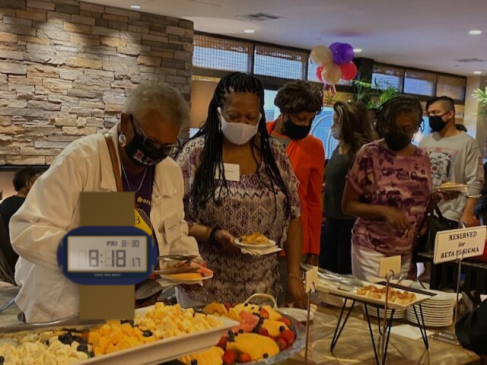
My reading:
h=8 m=18
